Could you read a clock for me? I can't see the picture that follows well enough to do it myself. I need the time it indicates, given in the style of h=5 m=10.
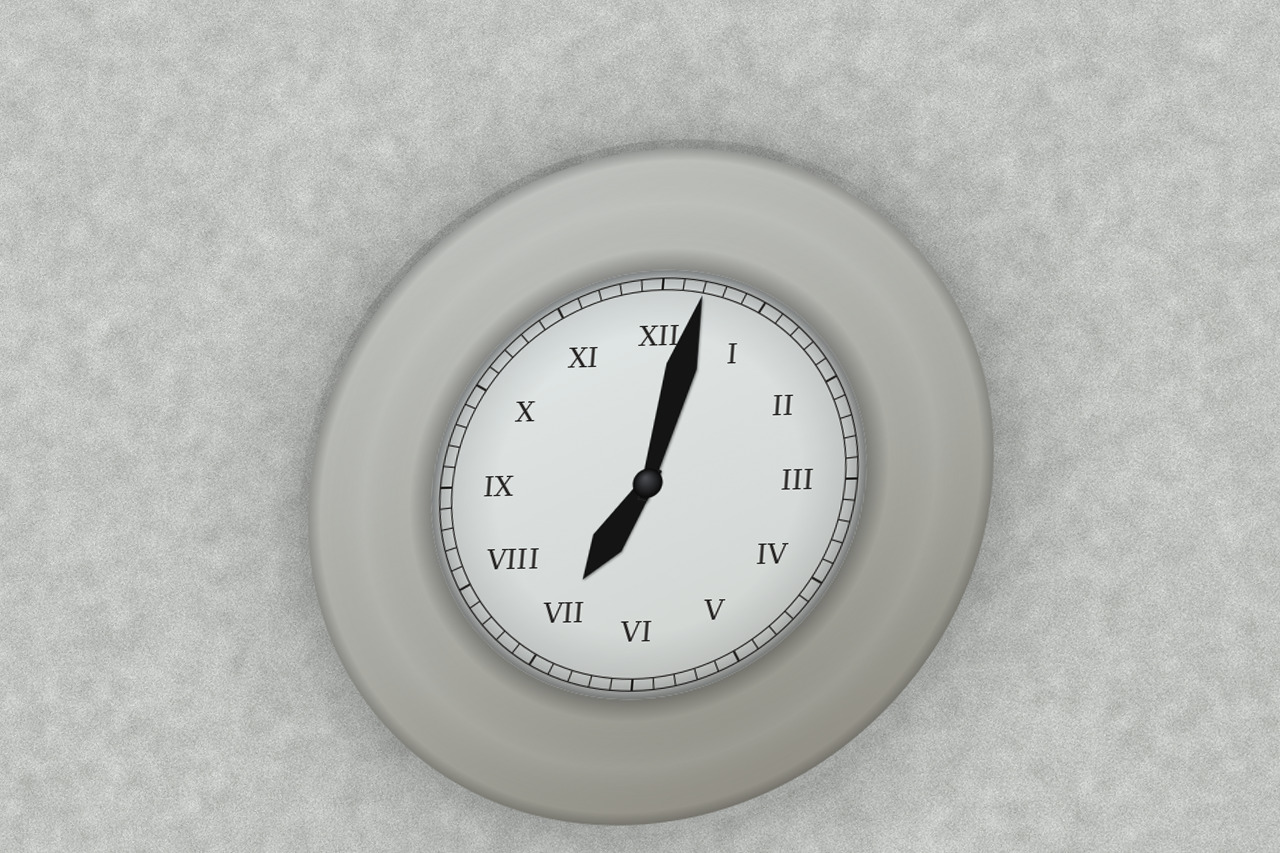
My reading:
h=7 m=2
